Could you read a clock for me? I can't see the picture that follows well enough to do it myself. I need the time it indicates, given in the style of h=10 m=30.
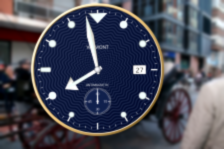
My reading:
h=7 m=58
